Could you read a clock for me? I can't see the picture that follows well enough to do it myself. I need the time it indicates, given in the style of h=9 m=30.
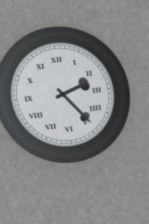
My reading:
h=2 m=24
